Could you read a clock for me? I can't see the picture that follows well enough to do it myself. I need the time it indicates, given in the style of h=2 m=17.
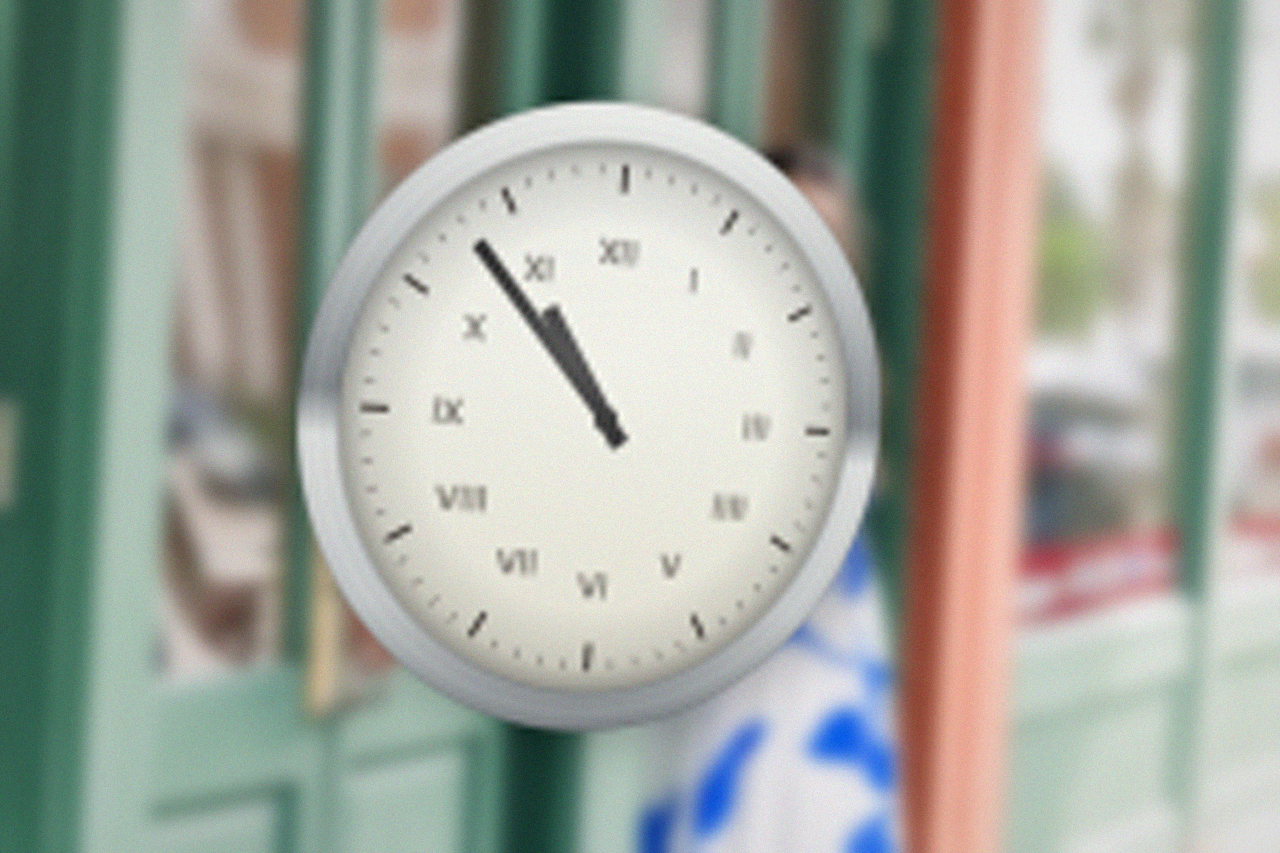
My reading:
h=10 m=53
